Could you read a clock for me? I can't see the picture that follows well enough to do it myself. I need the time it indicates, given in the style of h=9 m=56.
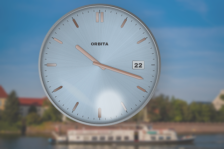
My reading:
h=10 m=18
